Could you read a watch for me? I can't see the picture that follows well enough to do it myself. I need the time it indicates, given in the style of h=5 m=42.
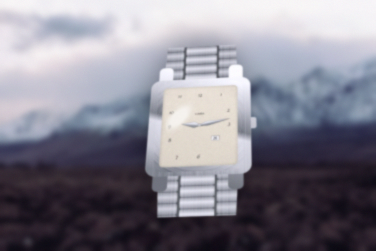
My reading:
h=9 m=13
